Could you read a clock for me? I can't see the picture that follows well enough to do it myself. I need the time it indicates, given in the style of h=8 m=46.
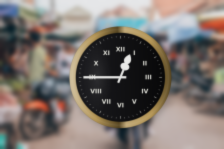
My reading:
h=12 m=45
